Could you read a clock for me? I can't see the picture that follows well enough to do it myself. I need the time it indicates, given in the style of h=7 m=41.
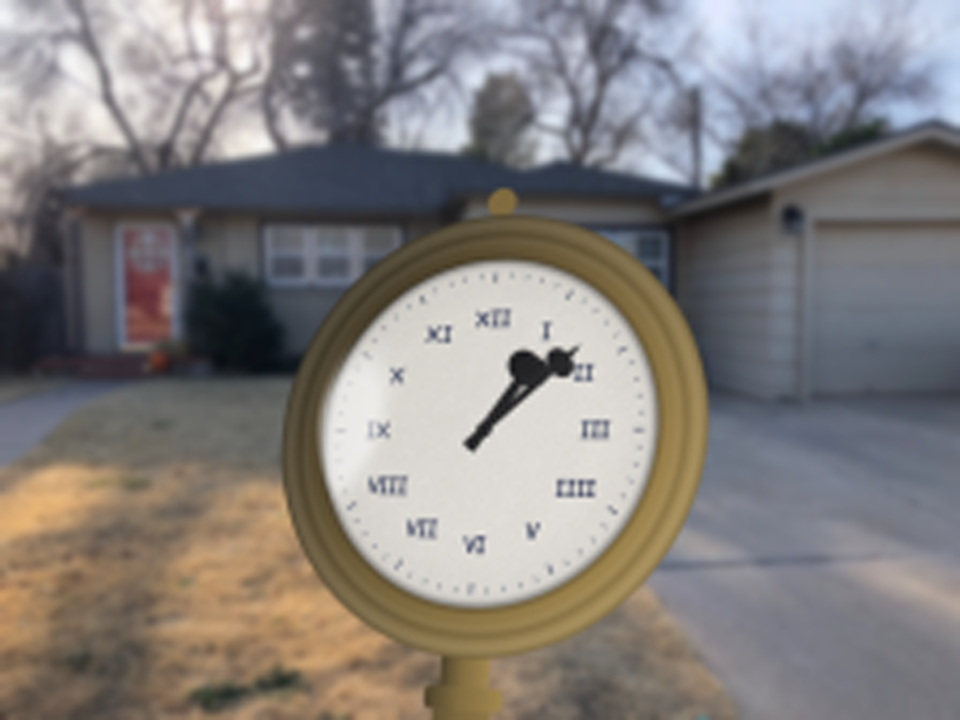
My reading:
h=1 m=8
